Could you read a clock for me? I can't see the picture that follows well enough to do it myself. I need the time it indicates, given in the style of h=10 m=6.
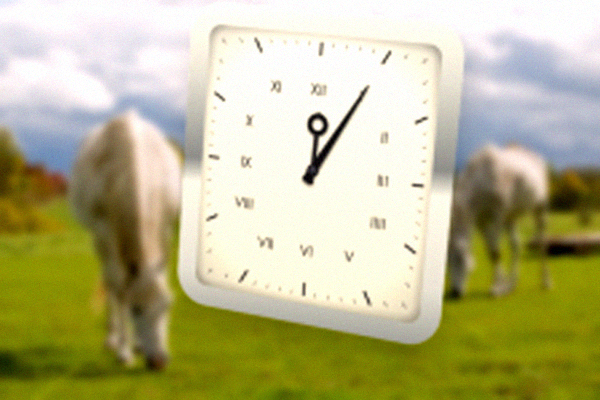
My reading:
h=12 m=5
